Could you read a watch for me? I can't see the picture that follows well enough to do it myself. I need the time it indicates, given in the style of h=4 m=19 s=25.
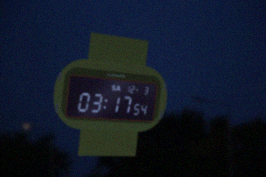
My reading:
h=3 m=17 s=54
